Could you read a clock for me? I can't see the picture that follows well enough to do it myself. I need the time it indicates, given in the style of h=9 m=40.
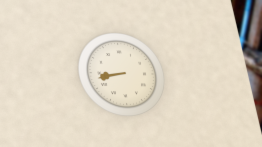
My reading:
h=8 m=43
